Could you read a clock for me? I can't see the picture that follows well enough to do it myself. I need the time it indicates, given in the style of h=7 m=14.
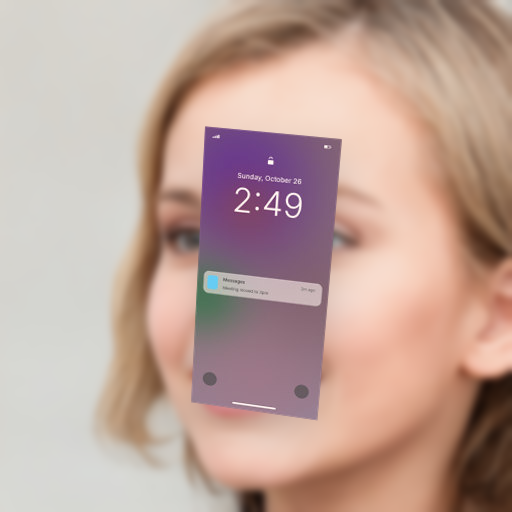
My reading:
h=2 m=49
